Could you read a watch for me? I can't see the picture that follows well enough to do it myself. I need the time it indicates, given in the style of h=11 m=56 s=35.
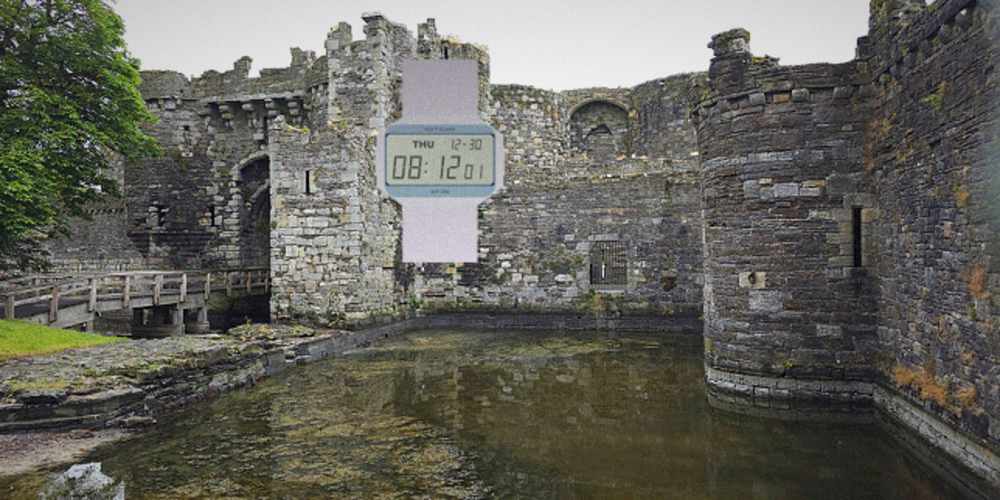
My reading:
h=8 m=12 s=1
